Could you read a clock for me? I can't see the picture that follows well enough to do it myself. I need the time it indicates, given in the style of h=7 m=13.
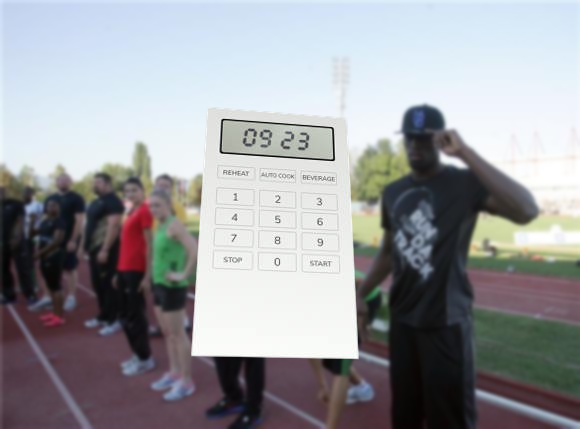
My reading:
h=9 m=23
